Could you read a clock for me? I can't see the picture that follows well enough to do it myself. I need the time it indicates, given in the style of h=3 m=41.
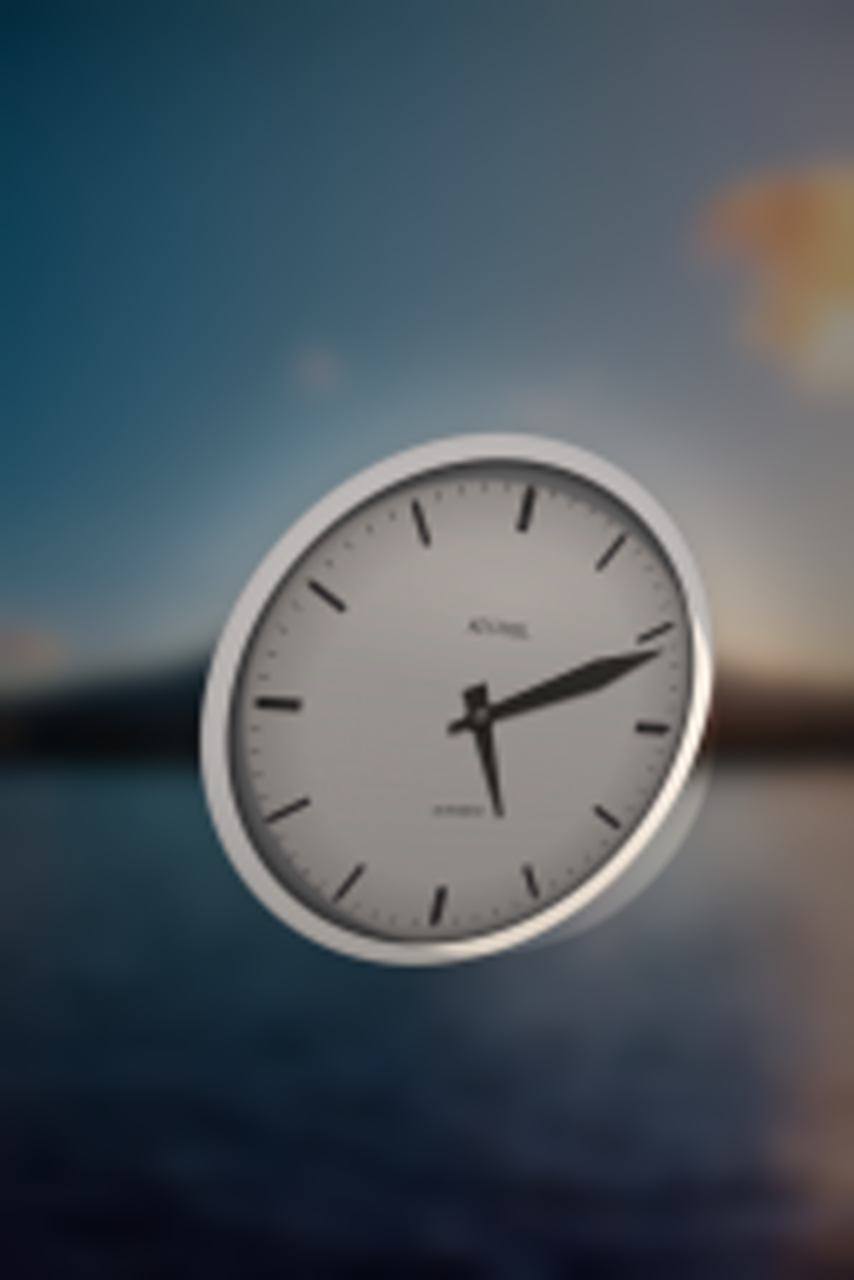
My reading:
h=5 m=11
